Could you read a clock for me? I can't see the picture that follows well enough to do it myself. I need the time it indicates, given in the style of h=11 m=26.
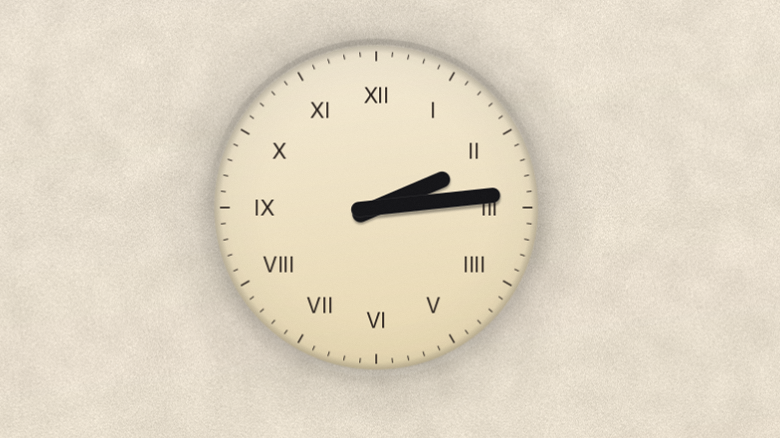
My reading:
h=2 m=14
